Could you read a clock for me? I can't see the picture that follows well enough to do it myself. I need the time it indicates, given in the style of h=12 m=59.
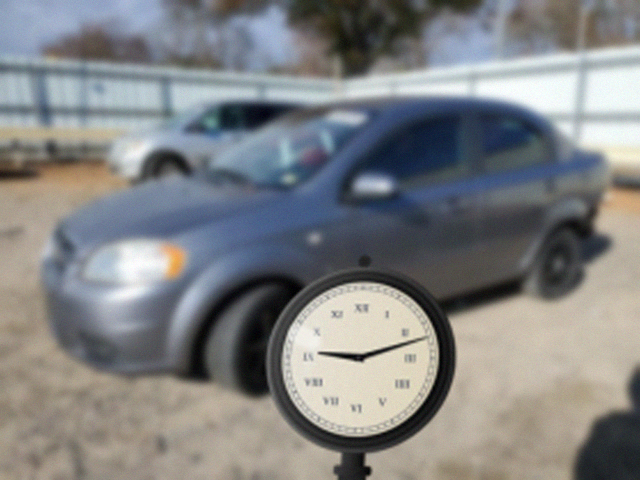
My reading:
h=9 m=12
